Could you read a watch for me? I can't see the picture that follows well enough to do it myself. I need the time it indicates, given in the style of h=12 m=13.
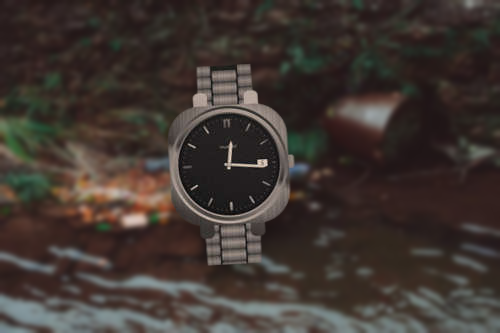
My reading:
h=12 m=16
